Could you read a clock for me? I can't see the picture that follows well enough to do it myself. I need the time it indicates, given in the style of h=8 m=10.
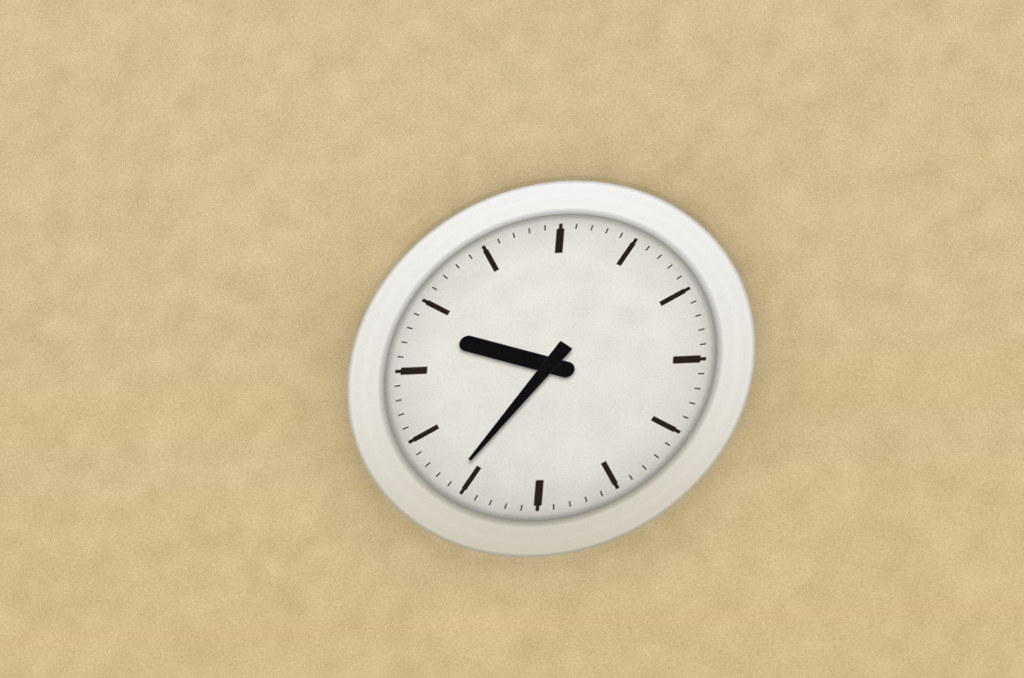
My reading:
h=9 m=36
